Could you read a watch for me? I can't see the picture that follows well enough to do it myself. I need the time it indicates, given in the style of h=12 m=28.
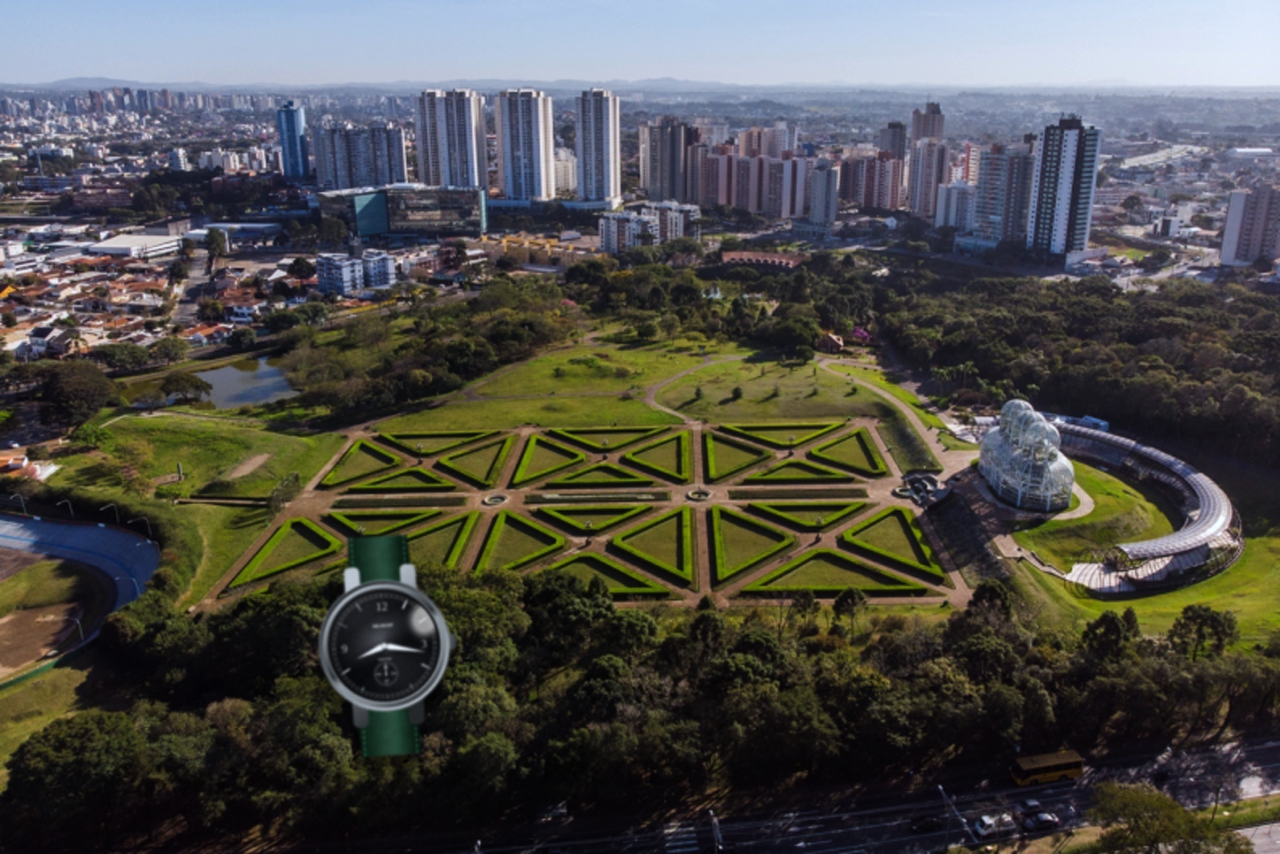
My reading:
h=8 m=17
